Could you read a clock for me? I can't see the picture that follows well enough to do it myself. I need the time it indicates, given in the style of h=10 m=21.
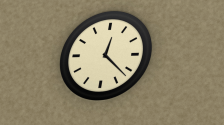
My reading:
h=12 m=22
